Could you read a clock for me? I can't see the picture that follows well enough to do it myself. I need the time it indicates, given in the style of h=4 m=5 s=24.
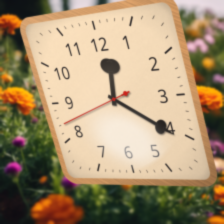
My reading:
h=12 m=20 s=42
